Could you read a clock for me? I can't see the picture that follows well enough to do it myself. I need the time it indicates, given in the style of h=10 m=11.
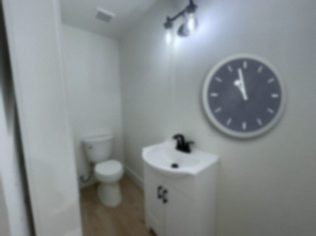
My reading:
h=10 m=58
